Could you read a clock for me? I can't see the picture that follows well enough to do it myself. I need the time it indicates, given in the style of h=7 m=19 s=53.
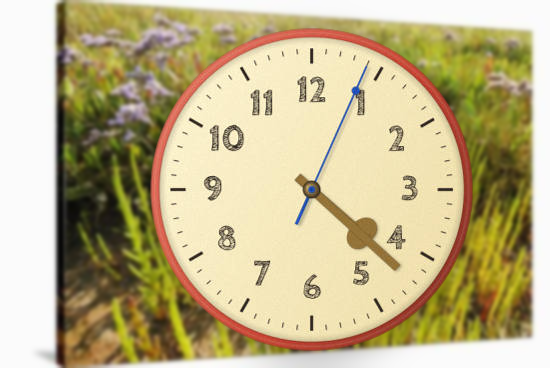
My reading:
h=4 m=22 s=4
